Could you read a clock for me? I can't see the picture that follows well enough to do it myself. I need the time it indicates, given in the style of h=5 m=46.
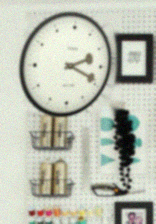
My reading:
h=2 m=19
